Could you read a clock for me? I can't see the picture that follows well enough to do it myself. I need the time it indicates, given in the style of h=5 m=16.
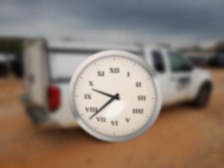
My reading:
h=9 m=38
